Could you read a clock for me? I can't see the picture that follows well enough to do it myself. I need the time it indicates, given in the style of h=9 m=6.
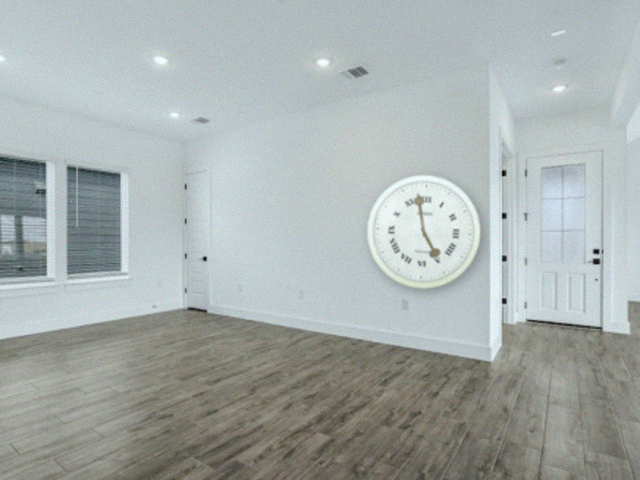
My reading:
h=4 m=58
